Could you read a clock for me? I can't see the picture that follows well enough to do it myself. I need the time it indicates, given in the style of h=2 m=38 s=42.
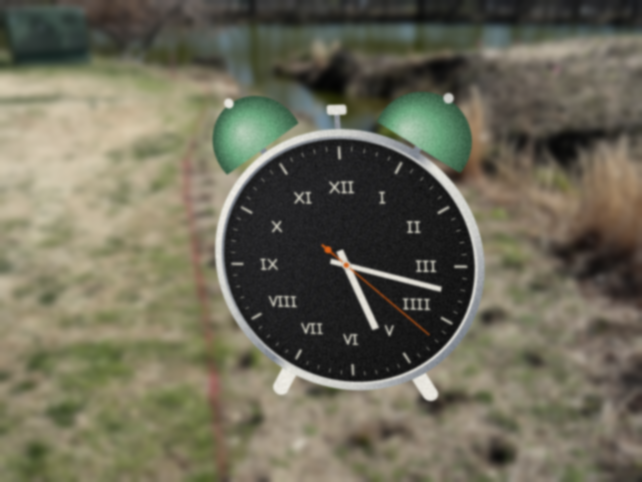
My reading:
h=5 m=17 s=22
